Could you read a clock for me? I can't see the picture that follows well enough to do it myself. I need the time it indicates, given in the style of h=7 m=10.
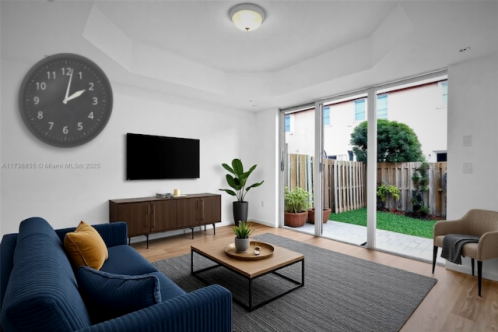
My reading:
h=2 m=2
